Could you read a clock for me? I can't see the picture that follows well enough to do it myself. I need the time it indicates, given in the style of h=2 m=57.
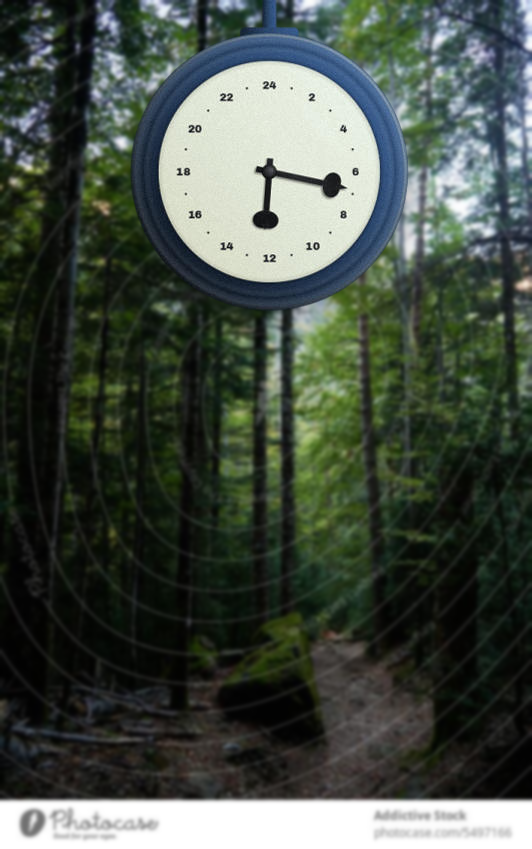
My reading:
h=12 m=17
